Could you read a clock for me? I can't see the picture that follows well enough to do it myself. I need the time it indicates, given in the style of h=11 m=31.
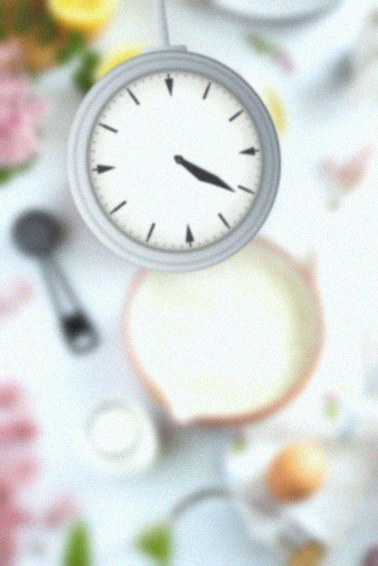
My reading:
h=4 m=21
